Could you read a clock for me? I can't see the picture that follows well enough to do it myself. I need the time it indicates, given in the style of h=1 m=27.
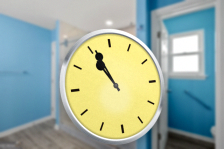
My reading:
h=10 m=56
